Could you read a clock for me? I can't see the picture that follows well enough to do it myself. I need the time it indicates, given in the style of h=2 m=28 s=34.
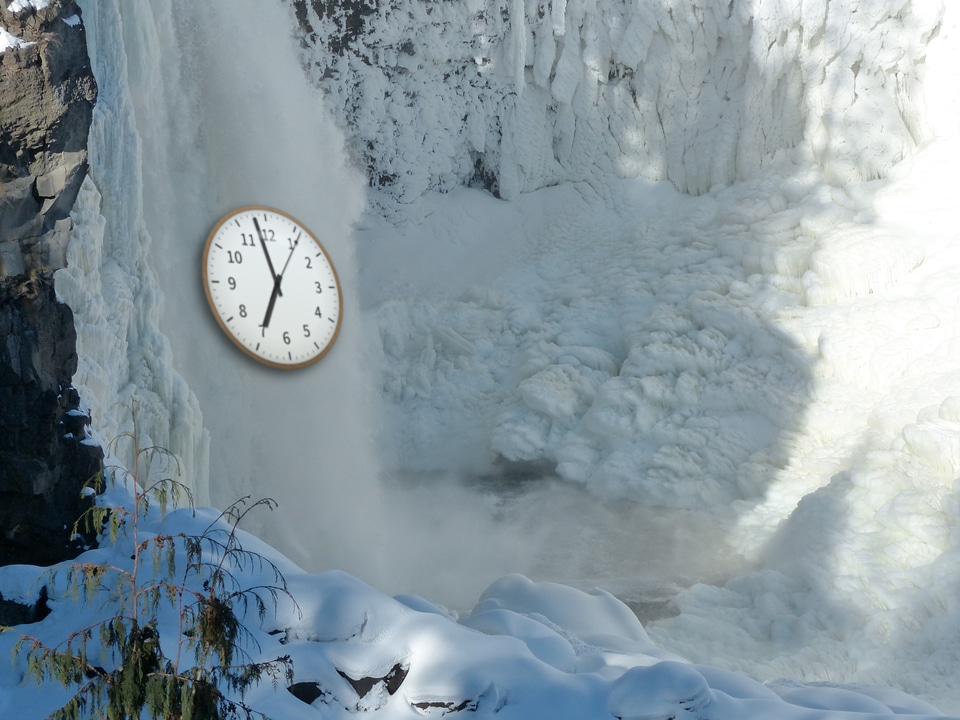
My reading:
h=6 m=58 s=6
